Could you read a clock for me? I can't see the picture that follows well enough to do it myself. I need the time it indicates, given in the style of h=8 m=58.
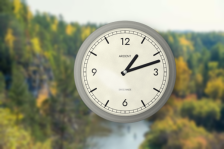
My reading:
h=1 m=12
